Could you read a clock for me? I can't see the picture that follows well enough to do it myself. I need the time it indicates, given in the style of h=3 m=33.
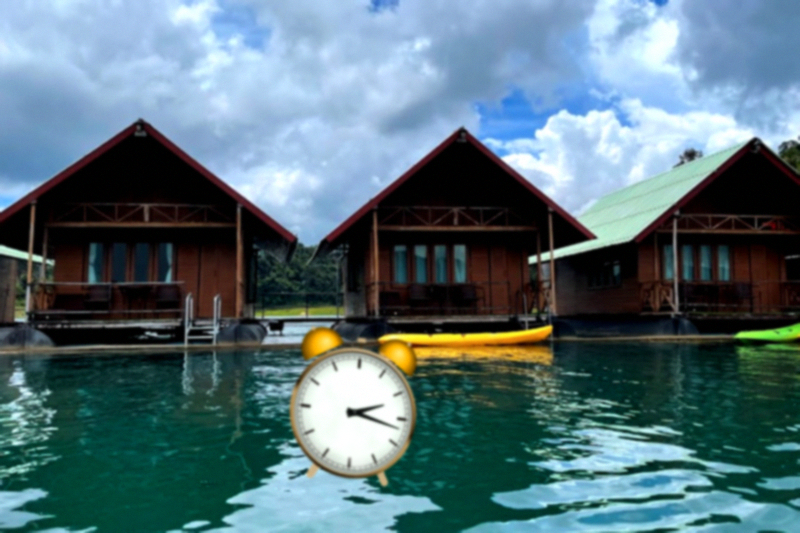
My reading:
h=2 m=17
